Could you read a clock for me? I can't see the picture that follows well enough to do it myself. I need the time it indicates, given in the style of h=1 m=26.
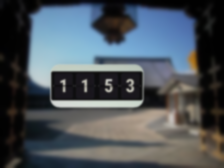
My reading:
h=11 m=53
